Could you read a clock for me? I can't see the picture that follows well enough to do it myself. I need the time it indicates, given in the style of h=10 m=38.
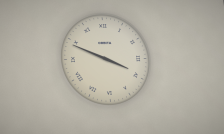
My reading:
h=3 m=49
